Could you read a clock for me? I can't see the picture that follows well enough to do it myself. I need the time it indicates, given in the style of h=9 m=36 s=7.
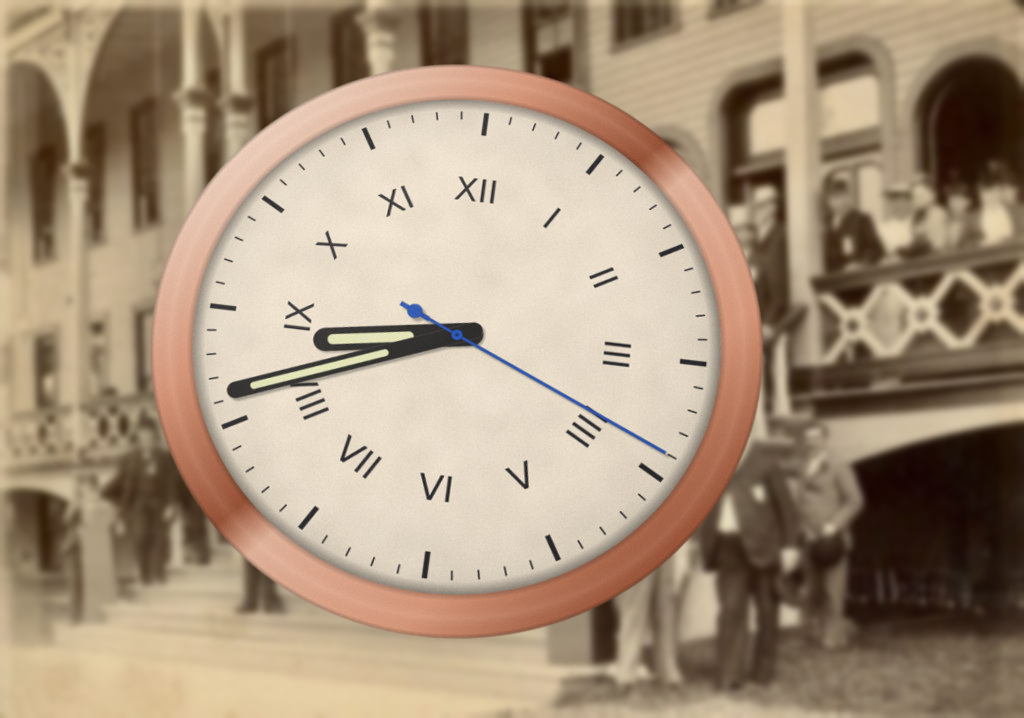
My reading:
h=8 m=41 s=19
